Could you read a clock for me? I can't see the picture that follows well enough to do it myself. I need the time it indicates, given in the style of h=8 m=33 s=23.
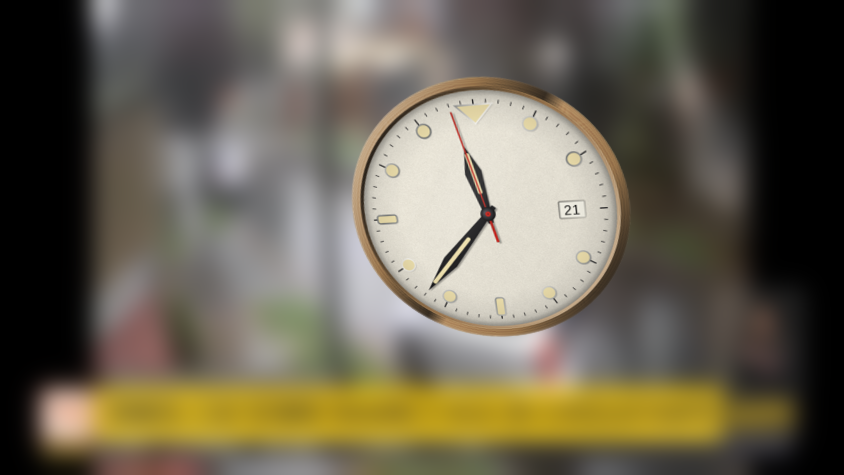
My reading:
h=11 m=36 s=58
